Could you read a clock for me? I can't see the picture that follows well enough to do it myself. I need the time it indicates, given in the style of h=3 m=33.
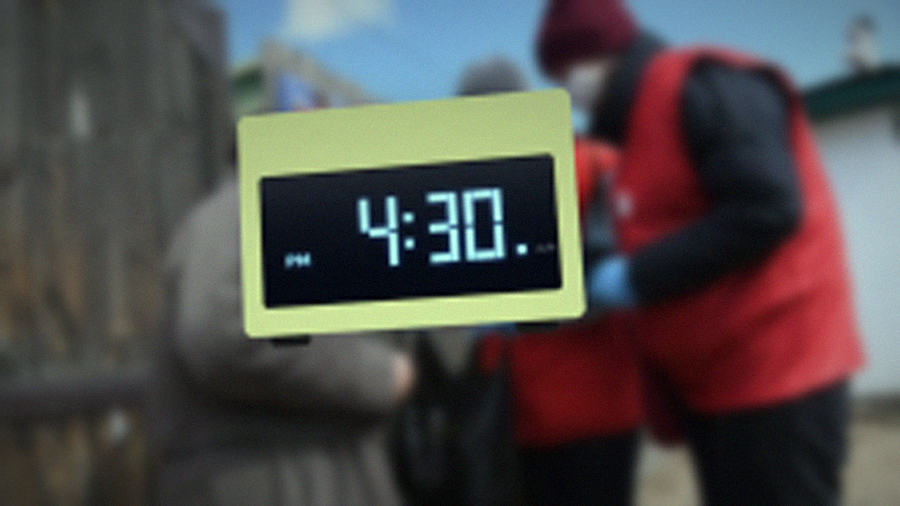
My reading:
h=4 m=30
